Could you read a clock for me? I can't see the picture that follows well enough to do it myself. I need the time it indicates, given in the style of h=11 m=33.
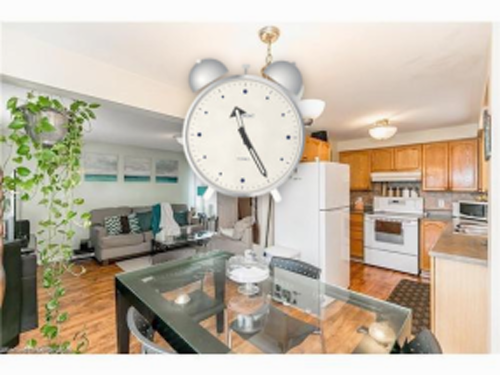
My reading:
h=11 m=25
